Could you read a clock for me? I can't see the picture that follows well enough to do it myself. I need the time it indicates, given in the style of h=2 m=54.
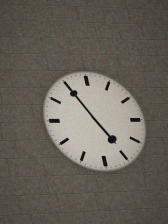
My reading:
h=4 m=55
